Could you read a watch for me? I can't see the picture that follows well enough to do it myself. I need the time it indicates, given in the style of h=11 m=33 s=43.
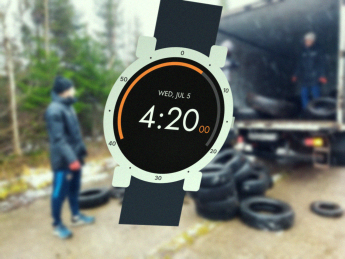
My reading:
h=4 m=20 s=0
